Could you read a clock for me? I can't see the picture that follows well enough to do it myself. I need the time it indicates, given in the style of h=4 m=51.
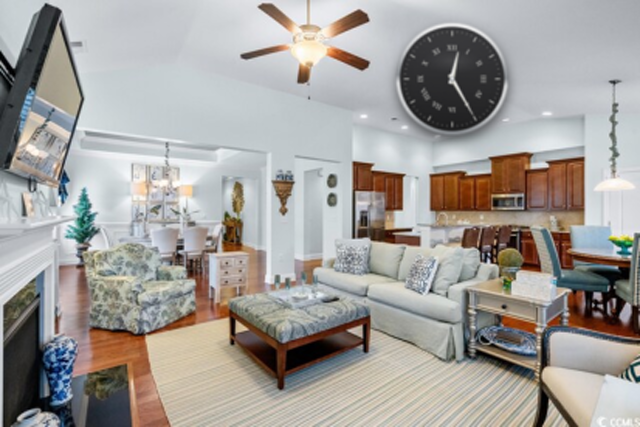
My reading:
h=12 m=25
